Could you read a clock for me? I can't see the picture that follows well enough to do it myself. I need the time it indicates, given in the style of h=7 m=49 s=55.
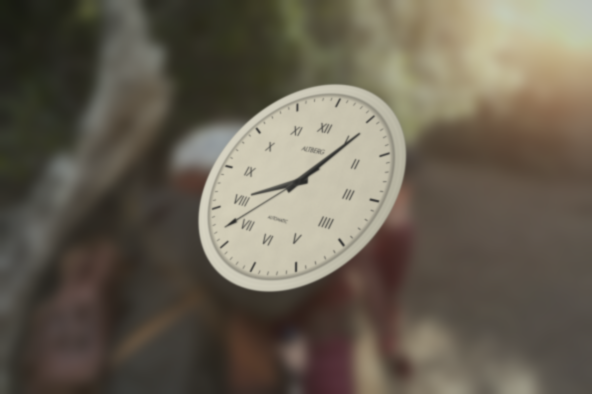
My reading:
h=8 m=5 s=37
